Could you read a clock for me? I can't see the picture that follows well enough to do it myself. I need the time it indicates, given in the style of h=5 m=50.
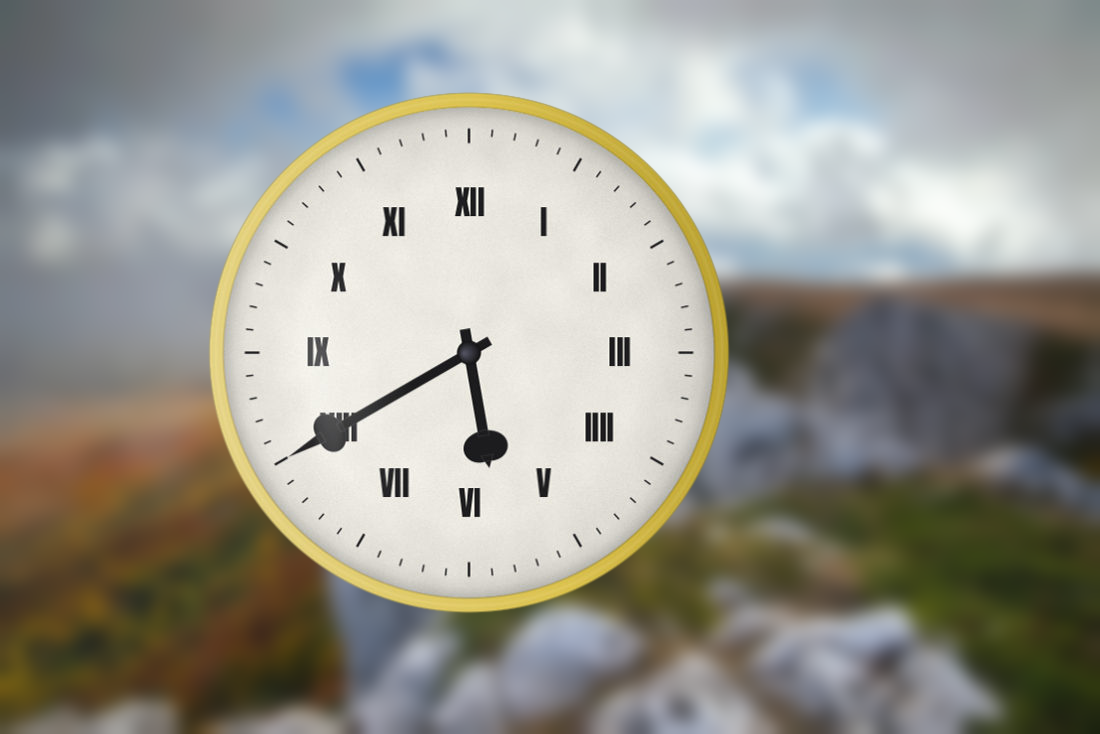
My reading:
h=5 m=40
